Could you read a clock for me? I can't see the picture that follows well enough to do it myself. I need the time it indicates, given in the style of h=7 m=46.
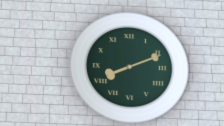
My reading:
h=8 m=11
